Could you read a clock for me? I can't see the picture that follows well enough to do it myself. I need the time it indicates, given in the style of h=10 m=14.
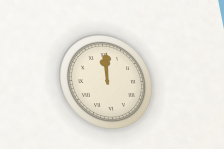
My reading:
h=12 m=1
